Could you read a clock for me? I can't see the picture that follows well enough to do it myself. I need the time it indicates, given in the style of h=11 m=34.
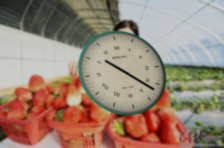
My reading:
h=10 m=22
